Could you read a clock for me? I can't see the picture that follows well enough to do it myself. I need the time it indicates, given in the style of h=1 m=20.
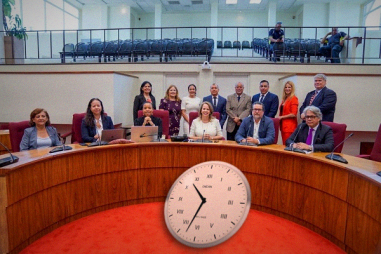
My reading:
h=10 m=33
